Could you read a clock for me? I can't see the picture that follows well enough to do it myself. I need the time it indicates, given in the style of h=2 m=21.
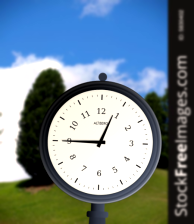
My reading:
h=12 m=45
